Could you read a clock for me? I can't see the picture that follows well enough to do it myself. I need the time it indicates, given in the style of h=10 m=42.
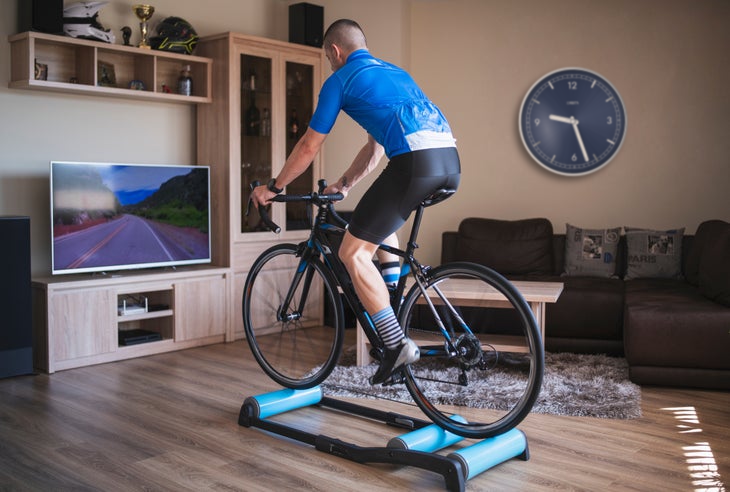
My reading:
h=9 m=27
